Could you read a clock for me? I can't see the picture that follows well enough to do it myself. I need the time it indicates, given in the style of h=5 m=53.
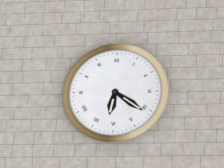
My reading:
h=6 m=21
